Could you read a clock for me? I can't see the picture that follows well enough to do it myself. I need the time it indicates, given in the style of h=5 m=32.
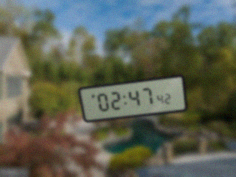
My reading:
h=2 m=47
